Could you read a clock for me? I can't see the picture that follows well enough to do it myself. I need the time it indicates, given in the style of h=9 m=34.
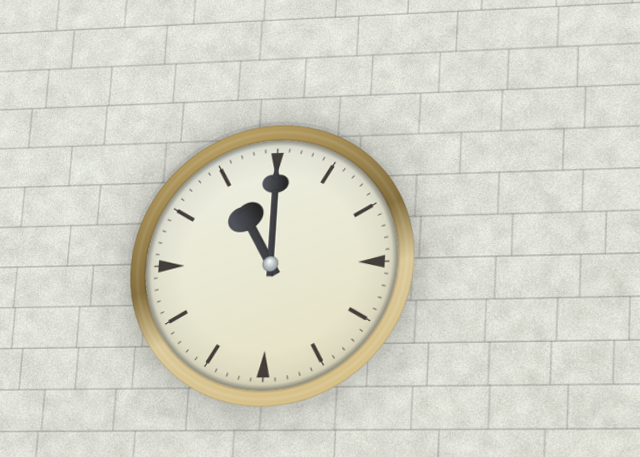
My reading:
h=11 m=0
